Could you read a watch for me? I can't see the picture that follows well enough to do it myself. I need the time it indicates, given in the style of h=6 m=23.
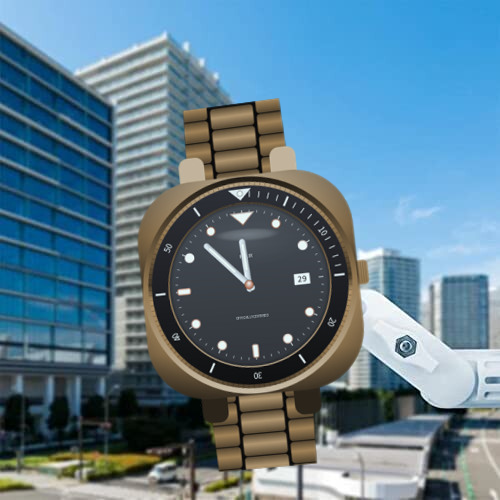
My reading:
h=11 m=53
